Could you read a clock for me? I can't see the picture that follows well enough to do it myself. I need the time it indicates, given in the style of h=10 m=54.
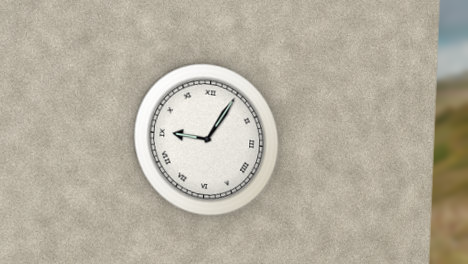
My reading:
h=9 m=5
